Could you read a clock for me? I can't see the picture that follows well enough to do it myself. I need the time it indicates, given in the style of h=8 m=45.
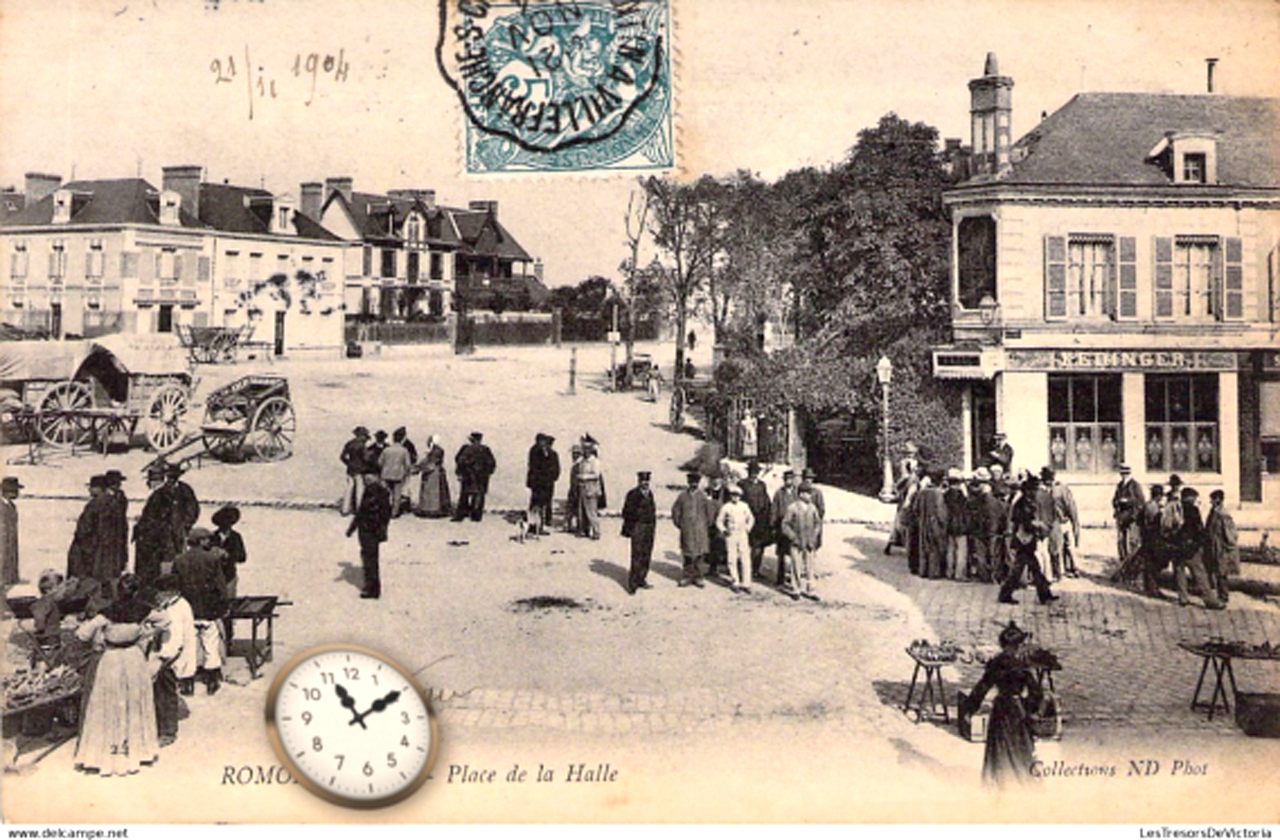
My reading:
h=11 m=10
